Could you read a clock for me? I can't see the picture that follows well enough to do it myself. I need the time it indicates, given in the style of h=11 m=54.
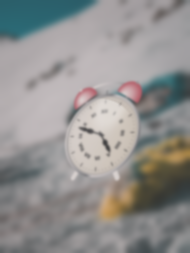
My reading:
h=4 m=48
